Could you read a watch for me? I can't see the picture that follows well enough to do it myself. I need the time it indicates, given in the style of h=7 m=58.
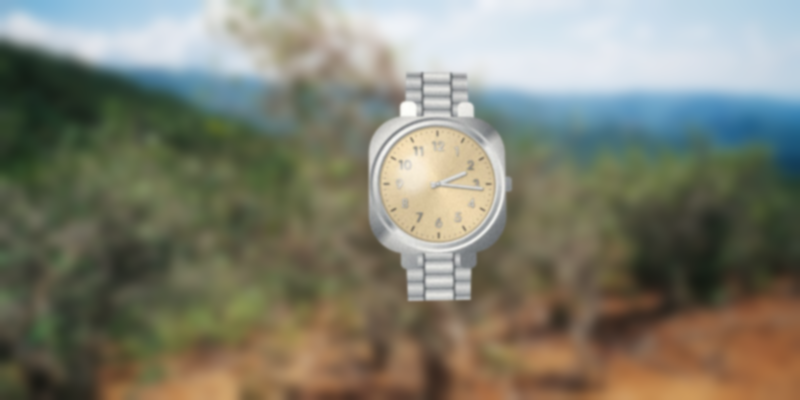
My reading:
h=2 m=16
